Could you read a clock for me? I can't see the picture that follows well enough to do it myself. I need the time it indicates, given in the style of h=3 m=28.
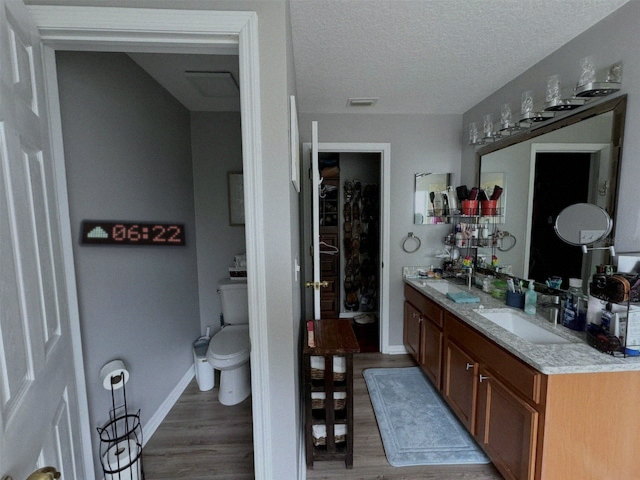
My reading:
h=6 m=22
